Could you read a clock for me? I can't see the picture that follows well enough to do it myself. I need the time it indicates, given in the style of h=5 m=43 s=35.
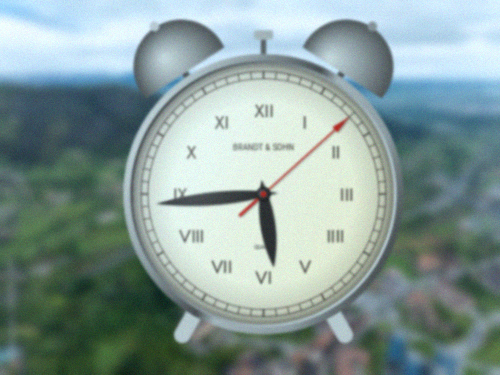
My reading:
h=5 m=44 s=8
